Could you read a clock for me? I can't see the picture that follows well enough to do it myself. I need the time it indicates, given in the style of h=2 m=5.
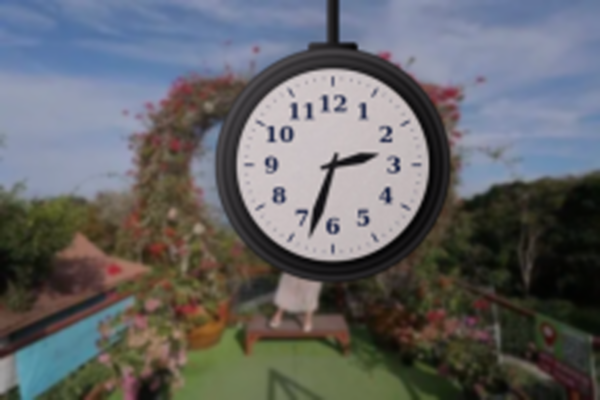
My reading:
h=2 m=33
